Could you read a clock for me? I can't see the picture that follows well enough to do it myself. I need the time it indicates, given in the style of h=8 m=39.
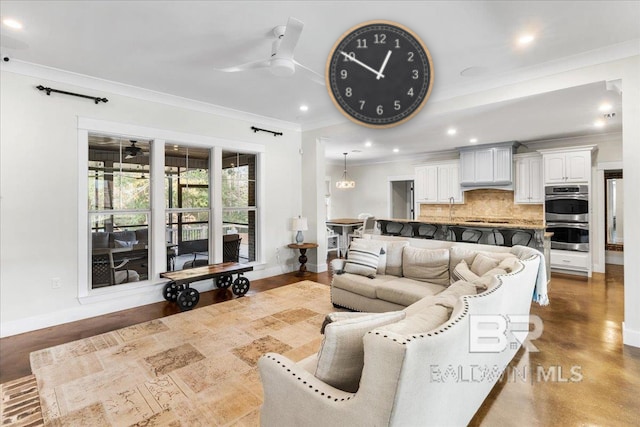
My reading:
h=12 m=50
